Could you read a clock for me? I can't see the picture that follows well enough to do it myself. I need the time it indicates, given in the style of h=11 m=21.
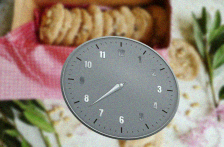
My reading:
h=7 m=38
